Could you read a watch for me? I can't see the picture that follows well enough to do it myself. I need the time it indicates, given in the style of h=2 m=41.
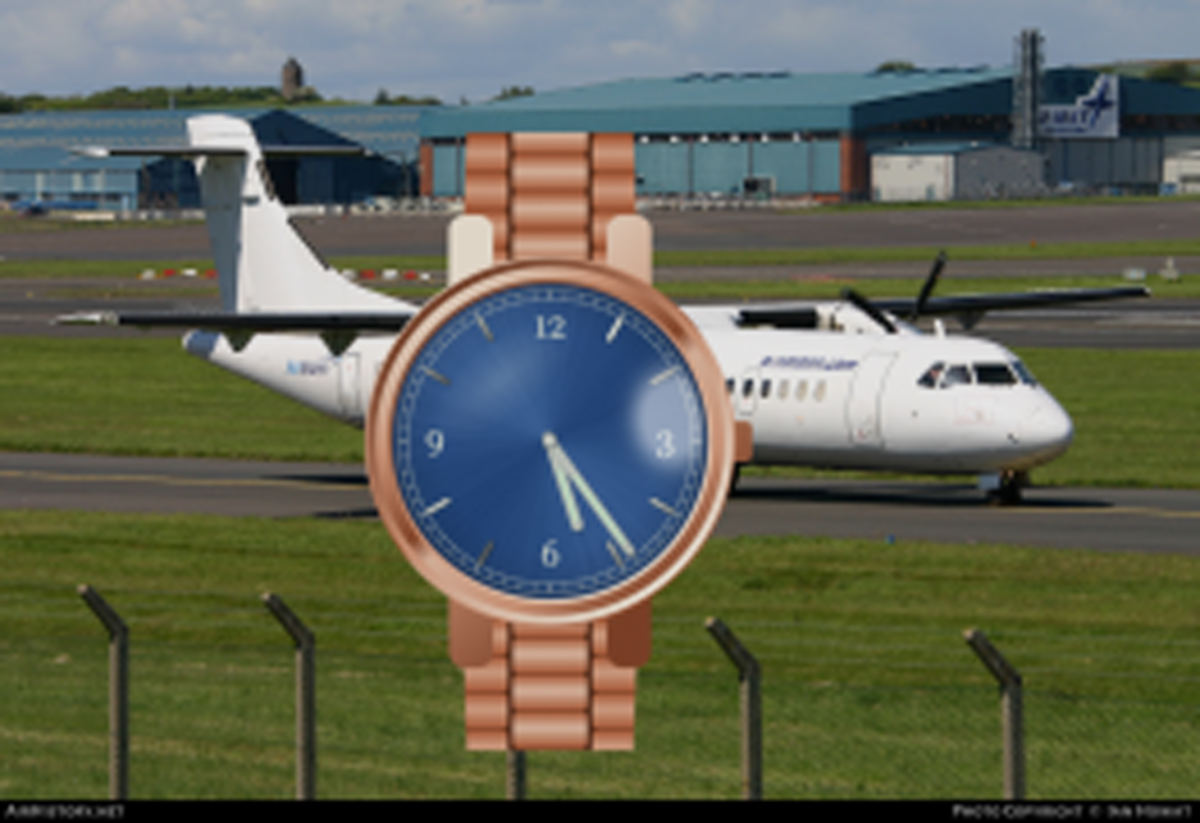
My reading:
h=5 m=24
